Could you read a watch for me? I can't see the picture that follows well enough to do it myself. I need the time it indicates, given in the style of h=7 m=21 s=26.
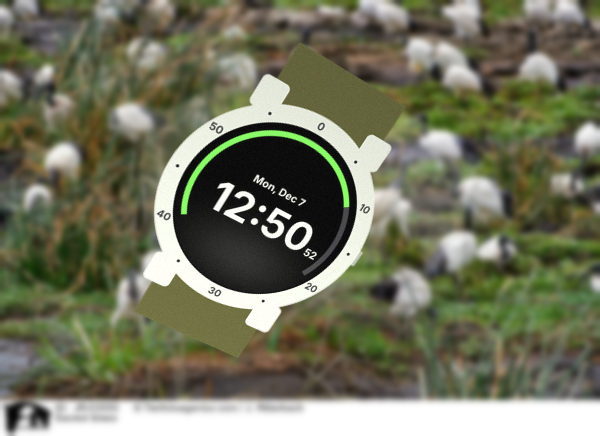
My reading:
h=12 m=50 s=52
